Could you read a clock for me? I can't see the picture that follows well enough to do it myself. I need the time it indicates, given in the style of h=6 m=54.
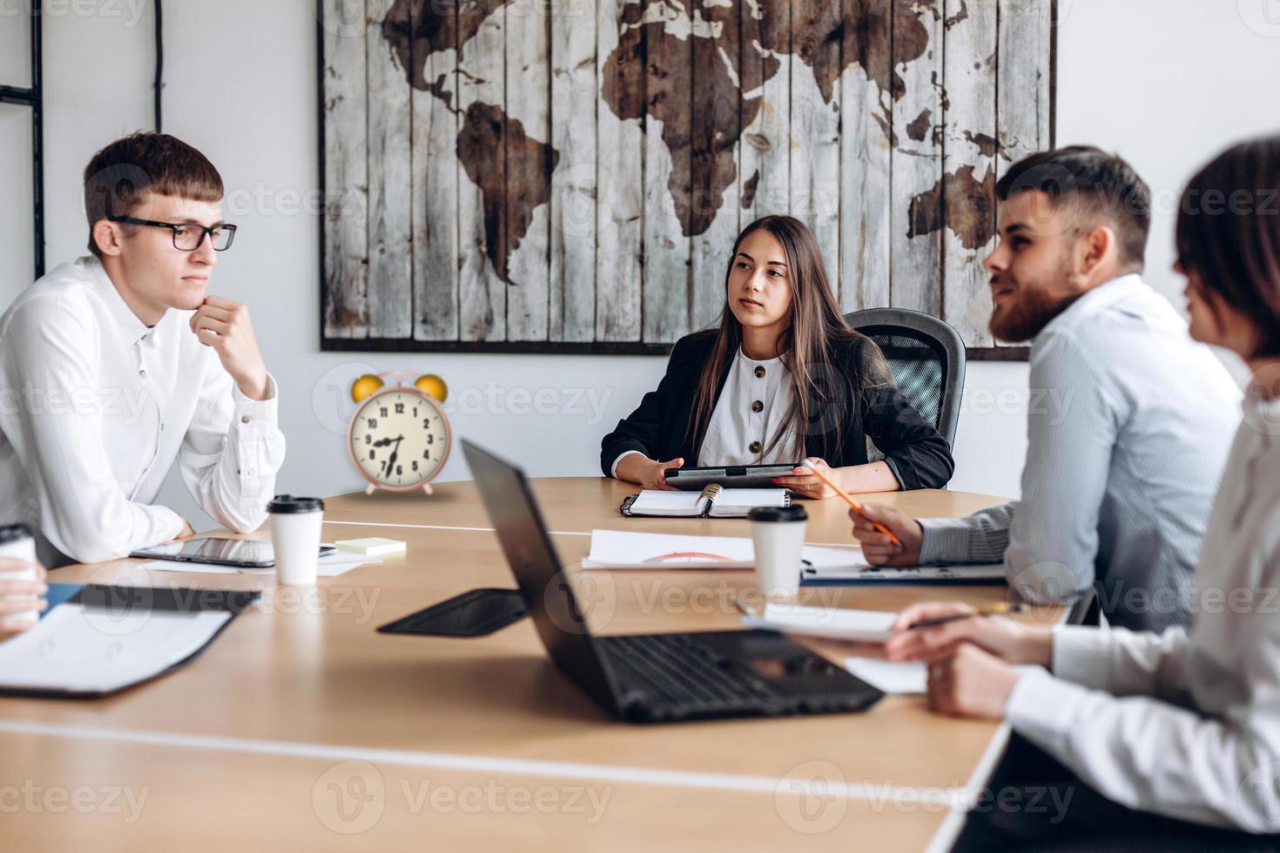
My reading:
h=8 m=33
